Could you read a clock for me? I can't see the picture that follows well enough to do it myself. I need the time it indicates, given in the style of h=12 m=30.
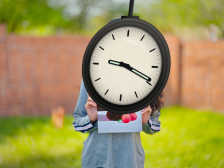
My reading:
h=9 m=19
